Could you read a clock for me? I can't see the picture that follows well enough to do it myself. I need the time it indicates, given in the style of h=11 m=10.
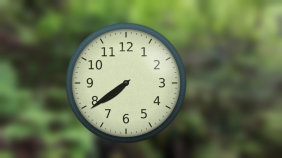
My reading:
h=7 m=39
